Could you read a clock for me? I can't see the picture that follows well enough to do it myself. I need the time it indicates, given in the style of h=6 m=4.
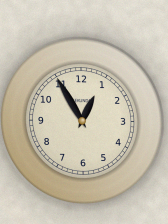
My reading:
h=12 m=55
